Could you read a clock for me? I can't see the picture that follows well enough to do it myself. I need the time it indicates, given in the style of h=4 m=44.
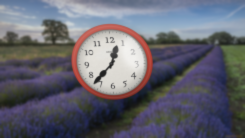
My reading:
h=12 m=37
